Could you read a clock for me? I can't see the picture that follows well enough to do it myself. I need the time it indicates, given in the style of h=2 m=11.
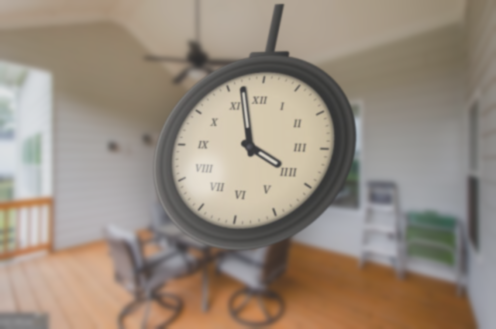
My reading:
h=3 m=57
